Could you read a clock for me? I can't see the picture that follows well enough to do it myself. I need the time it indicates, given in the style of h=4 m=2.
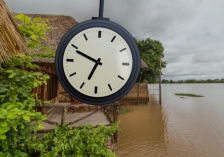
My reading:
h=6 m=49
